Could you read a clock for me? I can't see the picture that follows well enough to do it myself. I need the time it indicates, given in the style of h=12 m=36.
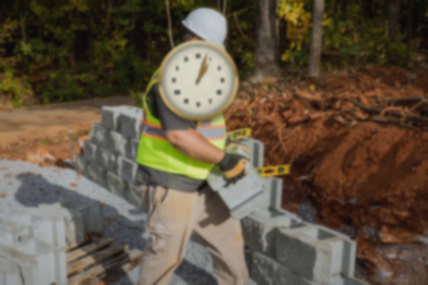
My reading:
h=1 m=3
